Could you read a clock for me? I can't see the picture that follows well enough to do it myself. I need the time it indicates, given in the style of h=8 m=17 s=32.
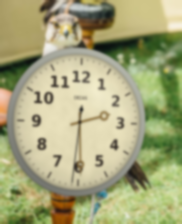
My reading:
h=2 m=29 s=31
